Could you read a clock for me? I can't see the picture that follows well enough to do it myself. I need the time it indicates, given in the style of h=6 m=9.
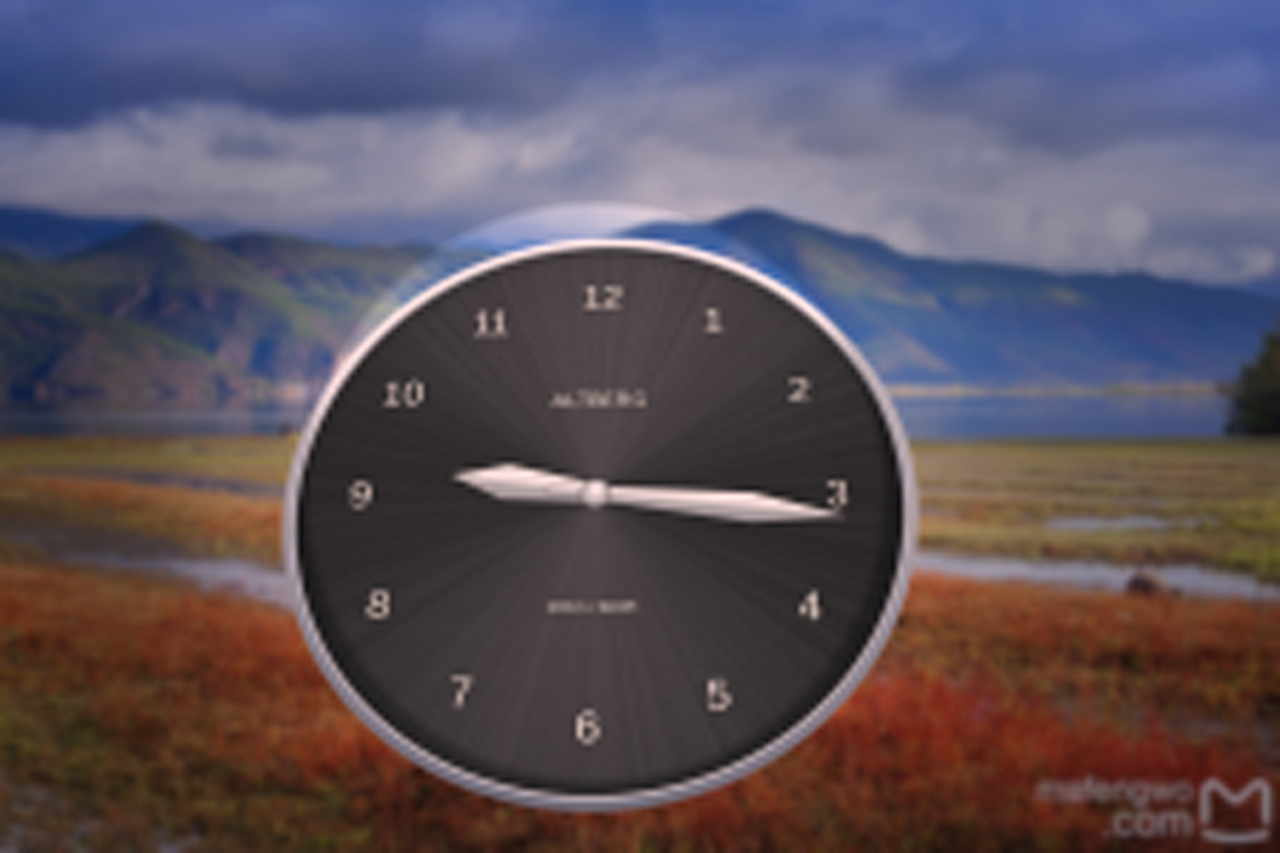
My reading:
h=9 m=16
